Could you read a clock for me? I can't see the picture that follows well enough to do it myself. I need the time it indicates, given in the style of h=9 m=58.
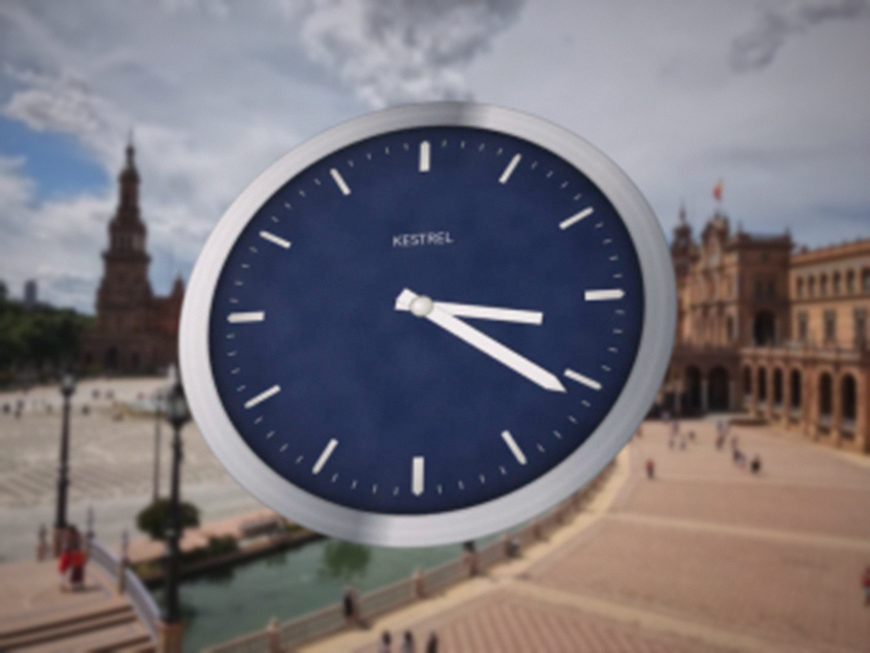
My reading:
h=3 m=21
